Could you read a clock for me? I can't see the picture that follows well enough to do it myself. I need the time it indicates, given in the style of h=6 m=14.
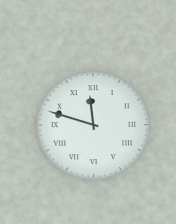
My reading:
h=11 m=48
